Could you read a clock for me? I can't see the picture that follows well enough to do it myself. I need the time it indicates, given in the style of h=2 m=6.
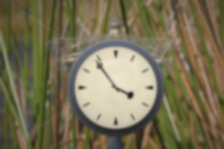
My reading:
h=3 m=54
